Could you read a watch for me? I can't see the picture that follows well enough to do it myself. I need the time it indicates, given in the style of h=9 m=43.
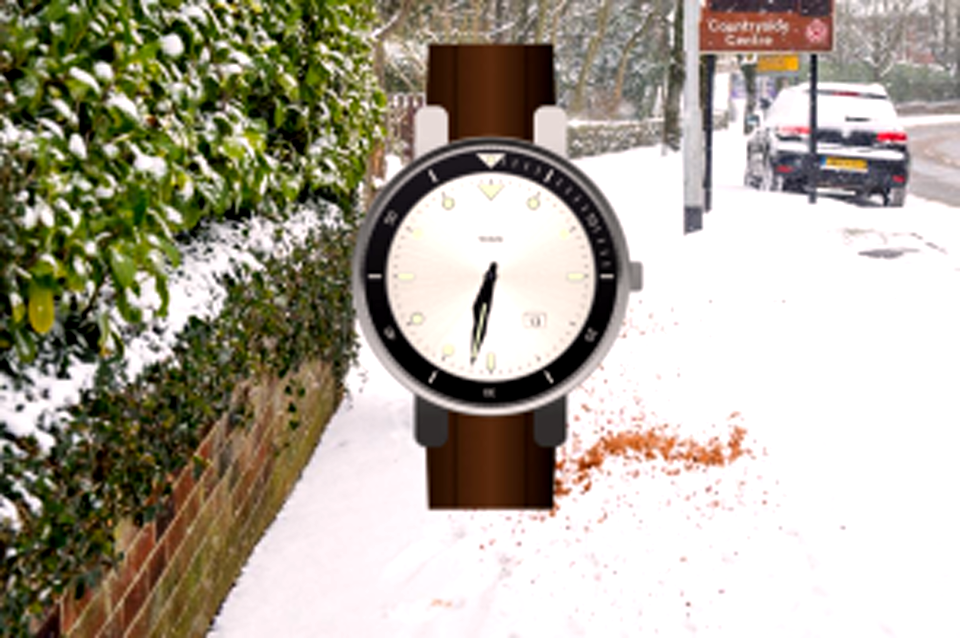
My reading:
h=6 m=32
